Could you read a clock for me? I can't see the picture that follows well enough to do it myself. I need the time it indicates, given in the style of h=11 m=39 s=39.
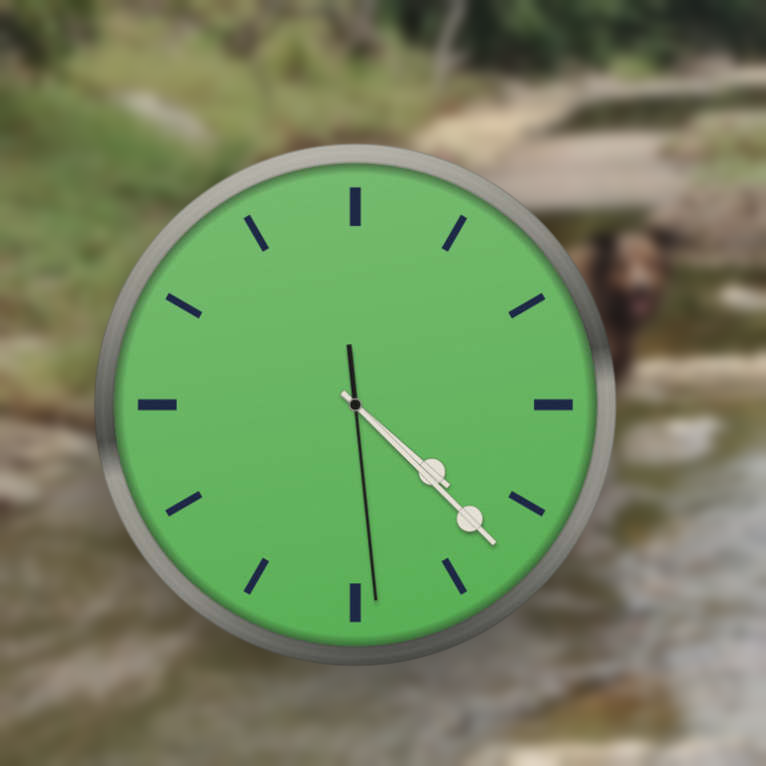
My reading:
h=4 m=22 s=29
